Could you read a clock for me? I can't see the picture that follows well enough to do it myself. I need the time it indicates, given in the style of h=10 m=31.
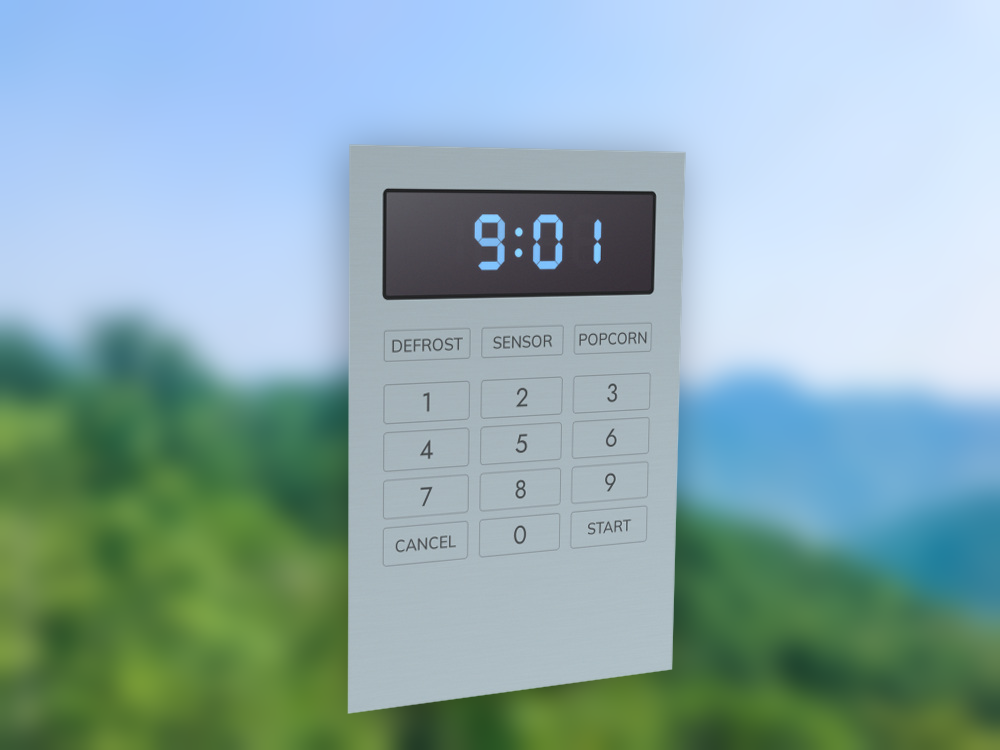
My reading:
h=9 m=1
